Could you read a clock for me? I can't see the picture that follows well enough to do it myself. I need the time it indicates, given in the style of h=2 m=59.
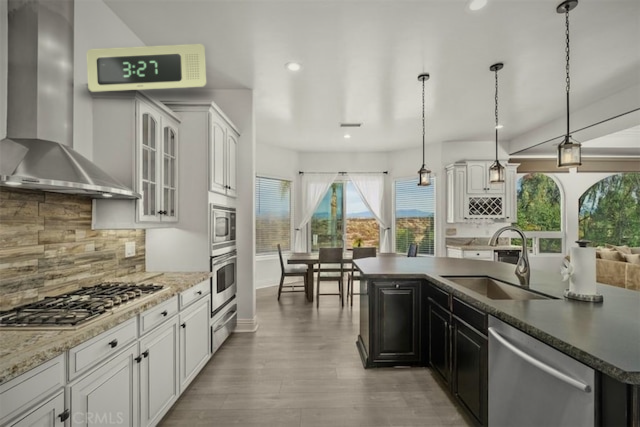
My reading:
h=3 m=27
